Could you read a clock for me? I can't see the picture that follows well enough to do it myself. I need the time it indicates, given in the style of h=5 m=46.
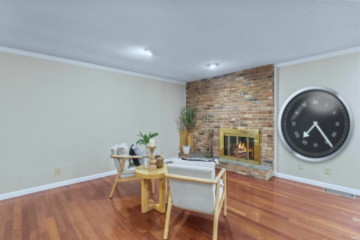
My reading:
h=7 m=24
